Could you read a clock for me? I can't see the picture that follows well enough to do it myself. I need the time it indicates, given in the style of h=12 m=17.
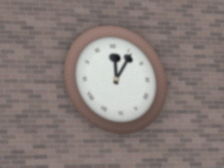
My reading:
h=12 m=6
